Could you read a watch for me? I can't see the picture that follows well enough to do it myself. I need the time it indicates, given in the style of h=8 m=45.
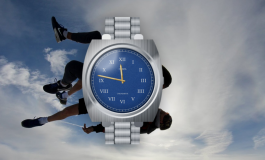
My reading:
h=11 m=47
